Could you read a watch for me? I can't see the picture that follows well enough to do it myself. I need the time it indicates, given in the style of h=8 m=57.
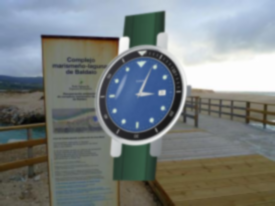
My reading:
h=3 m=4
